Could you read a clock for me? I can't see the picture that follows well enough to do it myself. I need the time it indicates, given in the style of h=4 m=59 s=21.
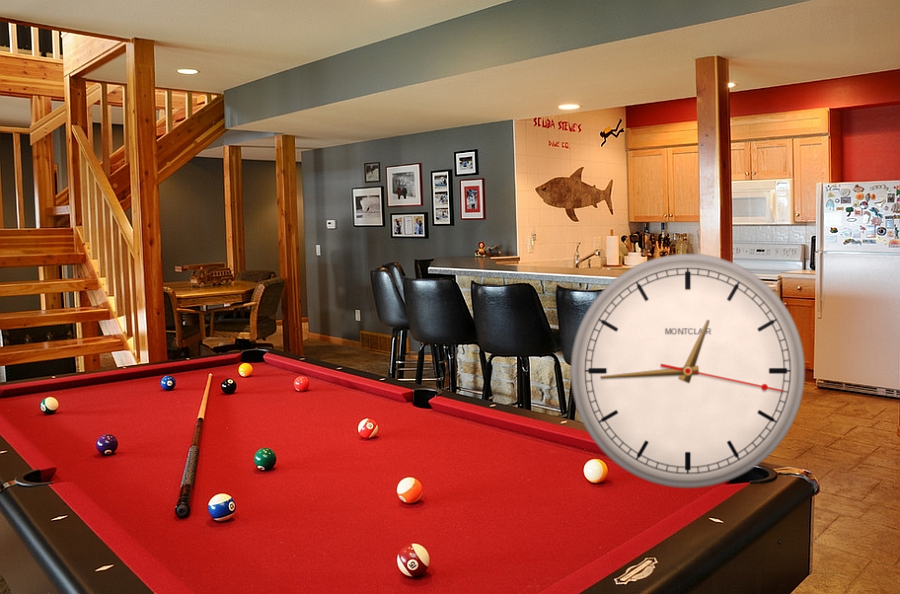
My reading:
h=12 m=44 s=17
